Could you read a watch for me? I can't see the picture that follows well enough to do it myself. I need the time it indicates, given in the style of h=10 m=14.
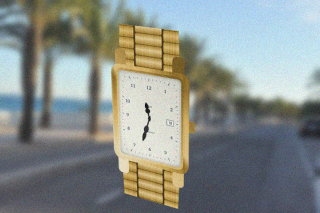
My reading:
h=11 m=33
